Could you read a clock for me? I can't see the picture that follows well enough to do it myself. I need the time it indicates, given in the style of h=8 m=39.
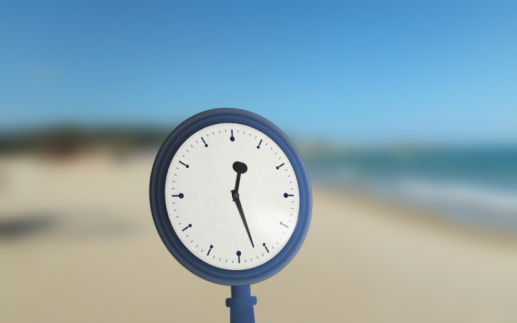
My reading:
h=12 m=27
